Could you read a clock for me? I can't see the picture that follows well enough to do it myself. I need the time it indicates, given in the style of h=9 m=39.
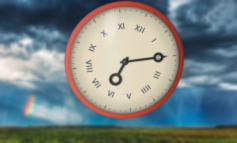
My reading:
h=6 m=10
